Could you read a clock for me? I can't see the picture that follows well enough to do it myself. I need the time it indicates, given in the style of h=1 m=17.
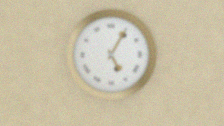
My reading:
h=5 m=5
